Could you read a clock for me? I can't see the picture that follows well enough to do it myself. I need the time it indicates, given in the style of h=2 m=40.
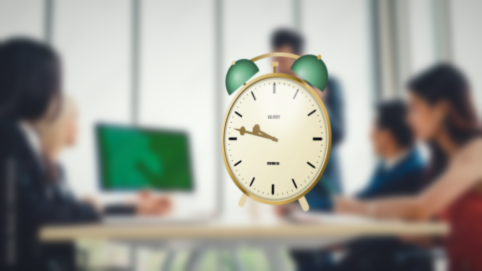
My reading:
h=9 m=47
